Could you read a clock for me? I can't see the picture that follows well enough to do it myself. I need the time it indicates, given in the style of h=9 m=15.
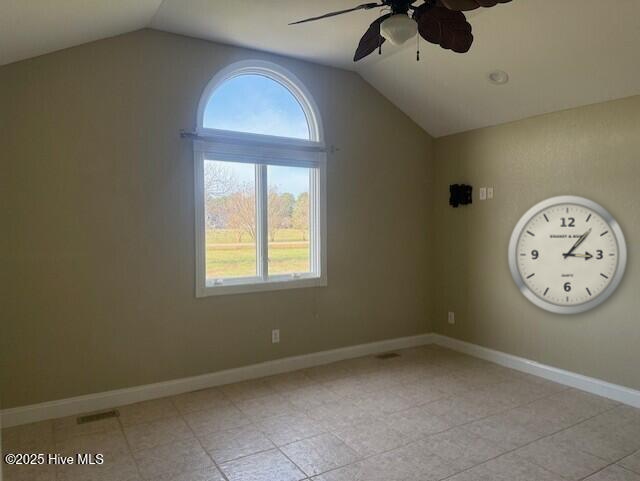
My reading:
h=3 m=7
